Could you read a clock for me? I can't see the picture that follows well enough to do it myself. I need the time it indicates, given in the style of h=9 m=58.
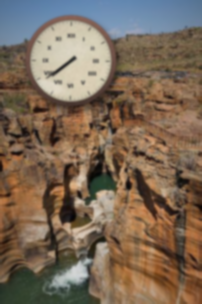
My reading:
h=7 m=39
